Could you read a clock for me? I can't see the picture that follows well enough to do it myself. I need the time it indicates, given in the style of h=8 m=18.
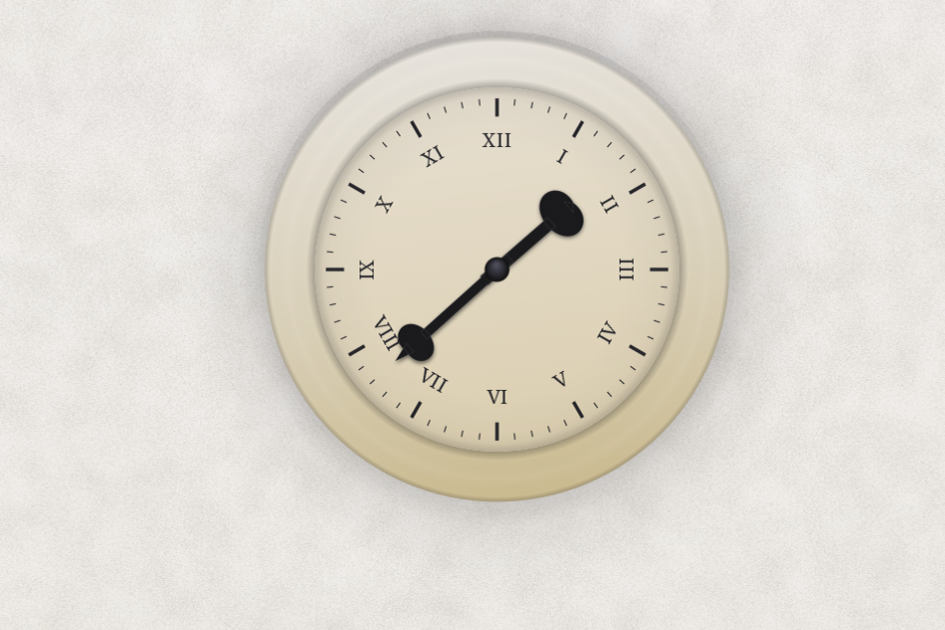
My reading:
h=1 m=38
